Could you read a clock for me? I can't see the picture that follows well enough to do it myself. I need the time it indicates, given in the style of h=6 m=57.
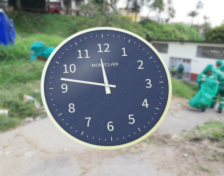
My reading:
h=11 m=47
